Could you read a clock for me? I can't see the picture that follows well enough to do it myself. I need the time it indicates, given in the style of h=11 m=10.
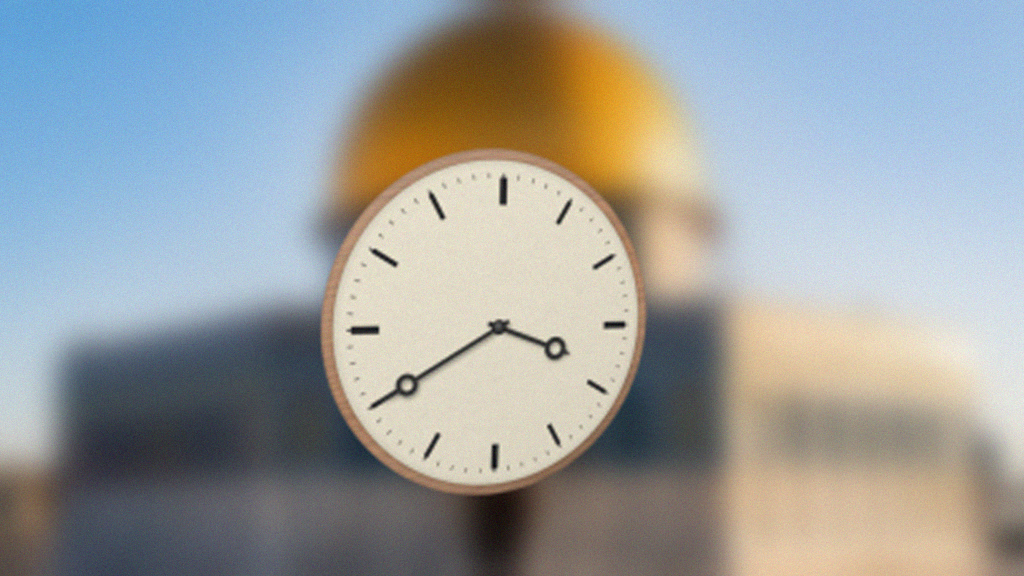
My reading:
h=3 m=40
